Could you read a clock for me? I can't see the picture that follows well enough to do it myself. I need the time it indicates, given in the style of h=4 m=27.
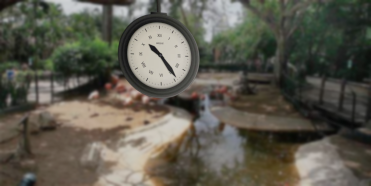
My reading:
h=10 m=24
